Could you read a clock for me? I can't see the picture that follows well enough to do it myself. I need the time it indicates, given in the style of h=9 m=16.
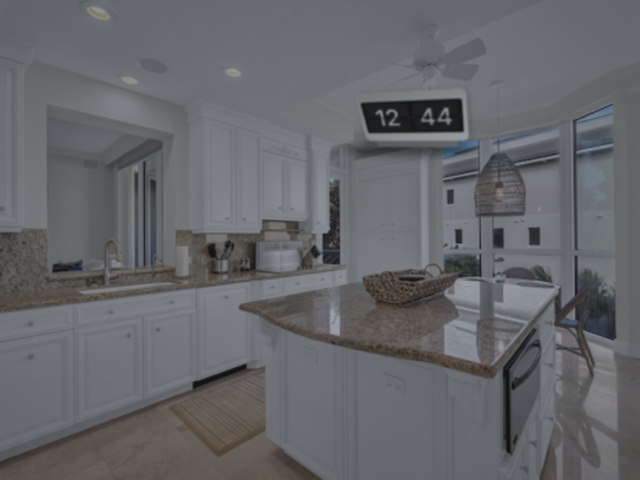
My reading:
h=12 m=44
